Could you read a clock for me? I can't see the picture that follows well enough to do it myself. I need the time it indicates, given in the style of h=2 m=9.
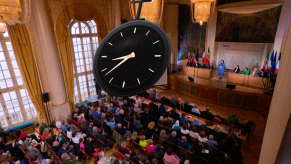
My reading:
h=8 m=38
